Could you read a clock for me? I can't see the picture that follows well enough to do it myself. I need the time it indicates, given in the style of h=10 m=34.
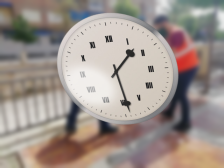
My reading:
h=1 m=29
